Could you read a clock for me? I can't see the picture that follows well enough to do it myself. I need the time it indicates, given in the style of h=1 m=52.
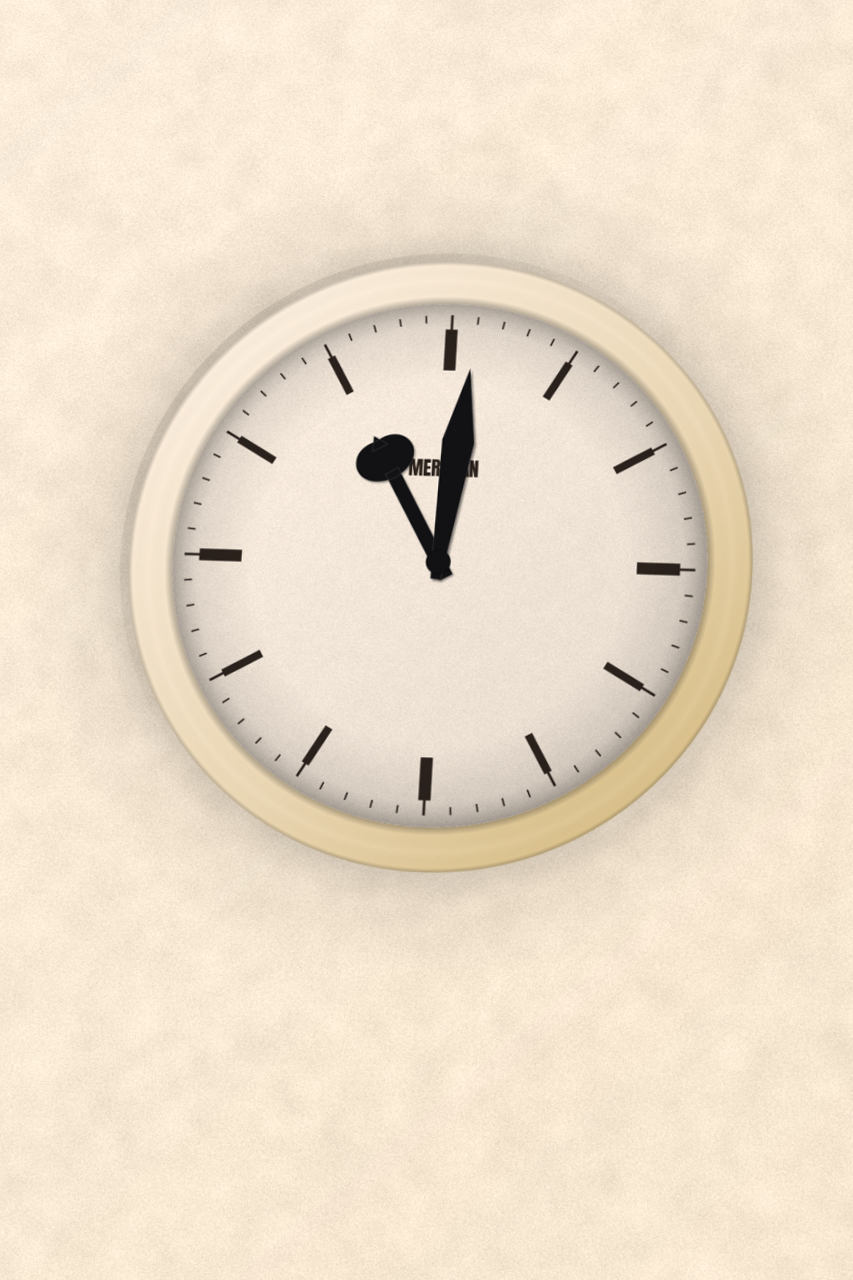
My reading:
h=11 m=1
